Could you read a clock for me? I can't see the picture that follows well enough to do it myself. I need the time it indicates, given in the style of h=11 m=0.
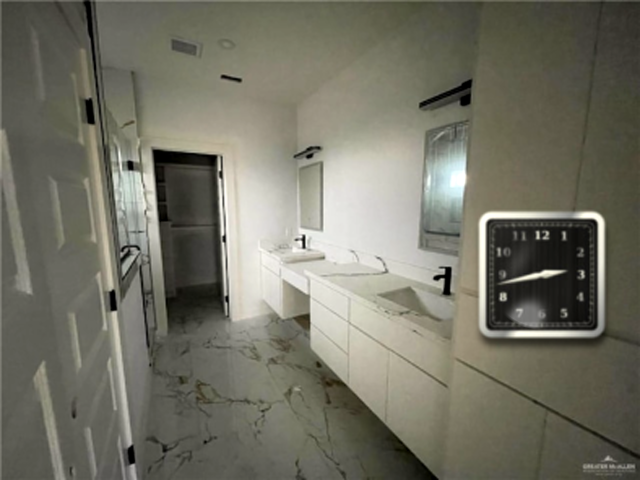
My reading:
h=2 m=43
